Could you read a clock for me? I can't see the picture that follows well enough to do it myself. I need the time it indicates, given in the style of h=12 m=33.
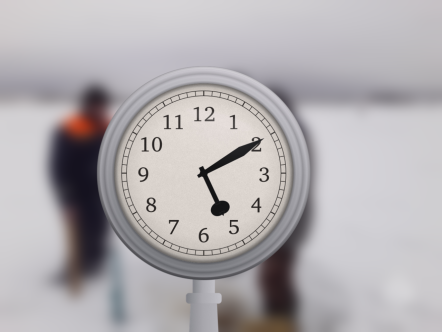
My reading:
h=5 m=10
